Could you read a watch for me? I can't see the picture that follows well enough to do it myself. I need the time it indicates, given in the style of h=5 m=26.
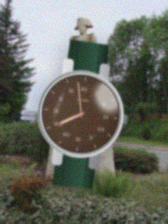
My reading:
h=7 m=58
